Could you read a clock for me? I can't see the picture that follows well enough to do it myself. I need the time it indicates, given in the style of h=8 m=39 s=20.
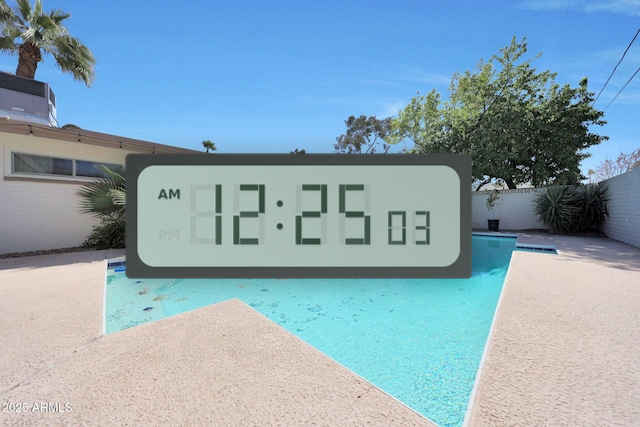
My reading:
h=12 m=25 s=3
